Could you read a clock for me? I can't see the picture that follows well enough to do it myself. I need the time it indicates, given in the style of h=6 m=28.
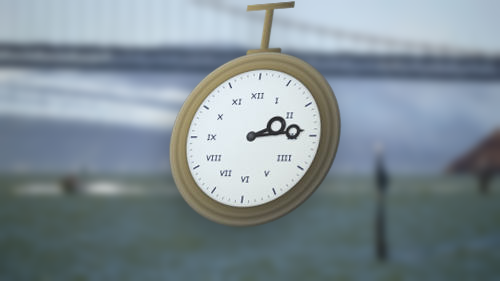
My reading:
h=2 m=14
